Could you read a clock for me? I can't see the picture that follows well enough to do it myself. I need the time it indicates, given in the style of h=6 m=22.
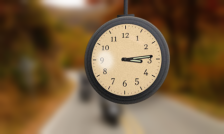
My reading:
h=3 m=14
